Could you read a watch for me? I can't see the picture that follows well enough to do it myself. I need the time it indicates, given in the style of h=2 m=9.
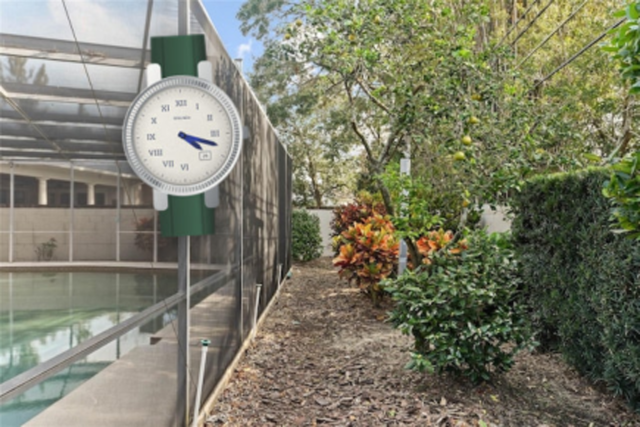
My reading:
h=4 m=18
